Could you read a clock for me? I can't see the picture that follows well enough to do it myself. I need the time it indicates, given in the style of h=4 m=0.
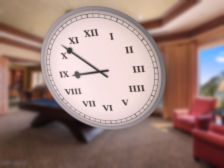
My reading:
h=8 m=52
